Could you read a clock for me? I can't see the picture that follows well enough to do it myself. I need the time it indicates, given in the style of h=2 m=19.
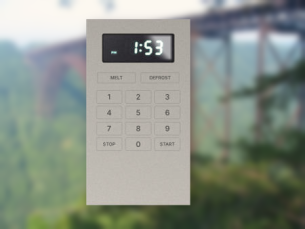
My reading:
h=1 m=53
